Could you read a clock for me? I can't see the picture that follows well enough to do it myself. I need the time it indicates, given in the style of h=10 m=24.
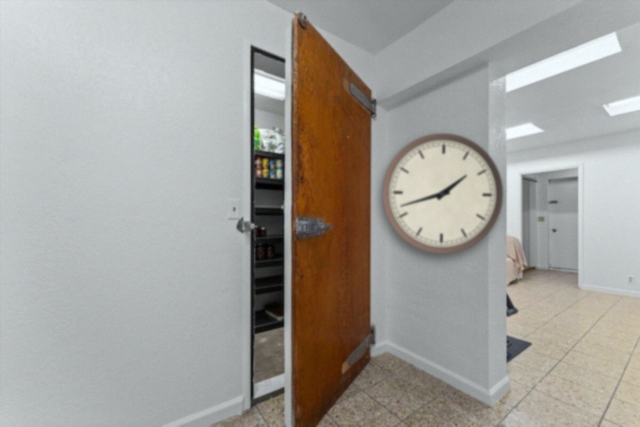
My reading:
h=1 m=42
